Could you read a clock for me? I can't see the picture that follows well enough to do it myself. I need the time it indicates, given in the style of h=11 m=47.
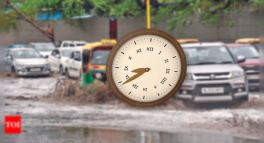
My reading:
h=8 m=39
